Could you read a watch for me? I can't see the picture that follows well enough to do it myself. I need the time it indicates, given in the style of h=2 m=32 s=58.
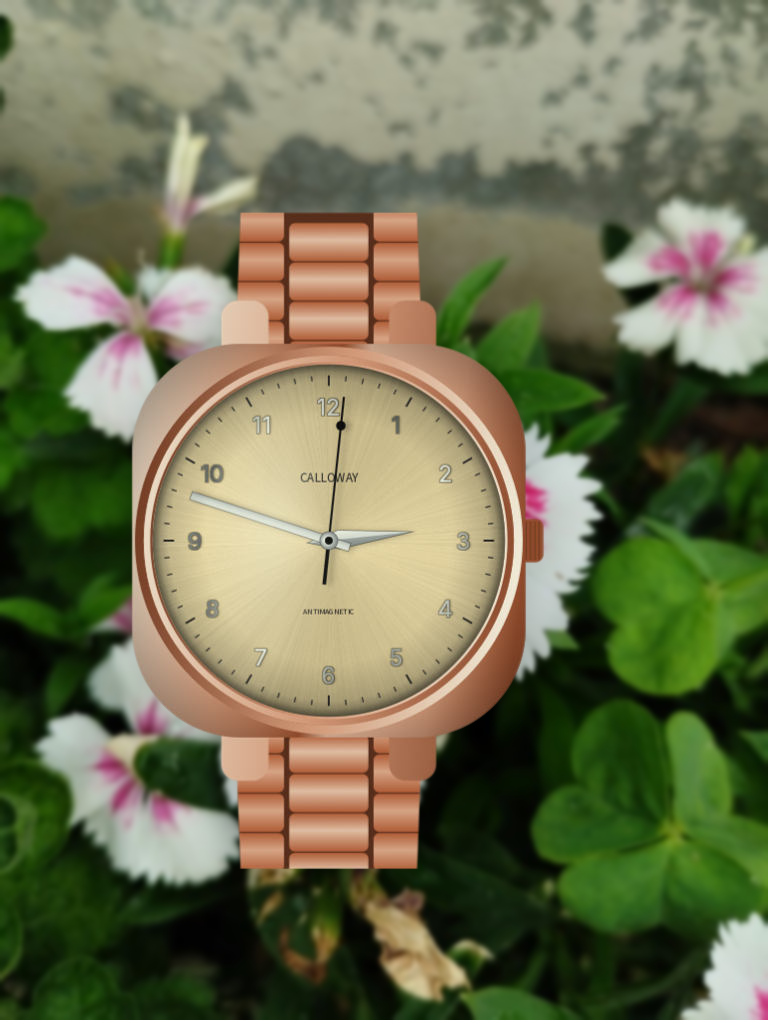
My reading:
h=2 m=48 s=1
